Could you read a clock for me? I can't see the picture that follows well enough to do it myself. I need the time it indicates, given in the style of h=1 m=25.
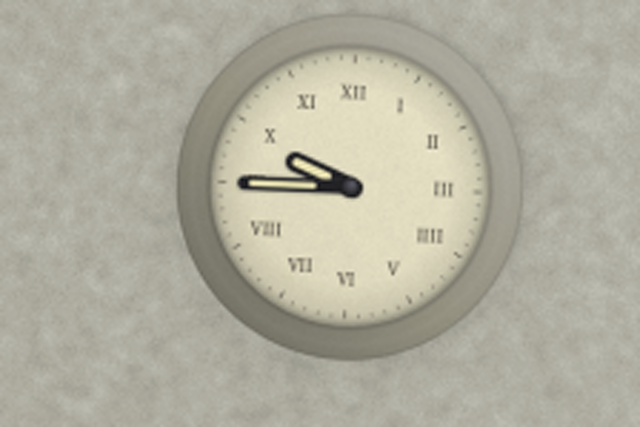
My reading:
h=9 m=45
